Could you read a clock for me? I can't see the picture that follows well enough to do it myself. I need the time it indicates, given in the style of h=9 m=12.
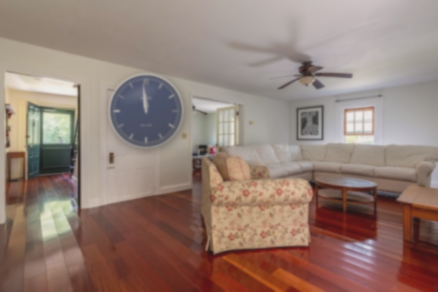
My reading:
h=11 m=59
